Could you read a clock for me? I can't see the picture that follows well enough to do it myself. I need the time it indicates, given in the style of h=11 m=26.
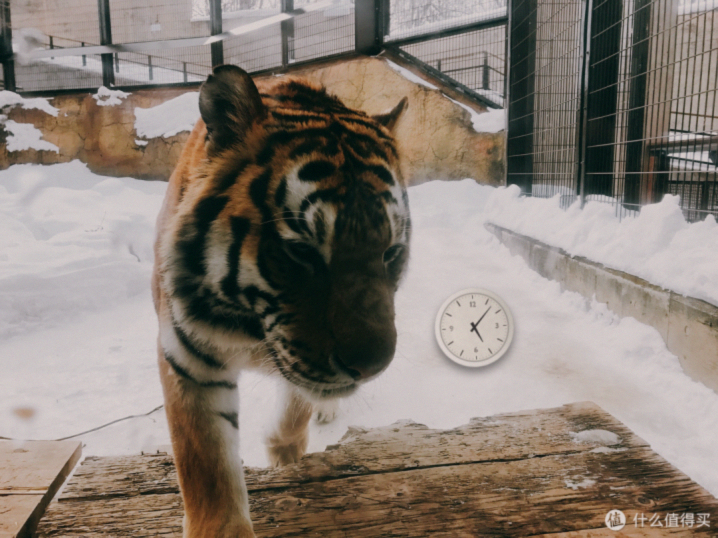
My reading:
h=5 m=7
